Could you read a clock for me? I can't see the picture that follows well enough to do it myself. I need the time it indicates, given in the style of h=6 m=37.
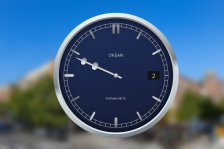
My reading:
h=9 m=49
